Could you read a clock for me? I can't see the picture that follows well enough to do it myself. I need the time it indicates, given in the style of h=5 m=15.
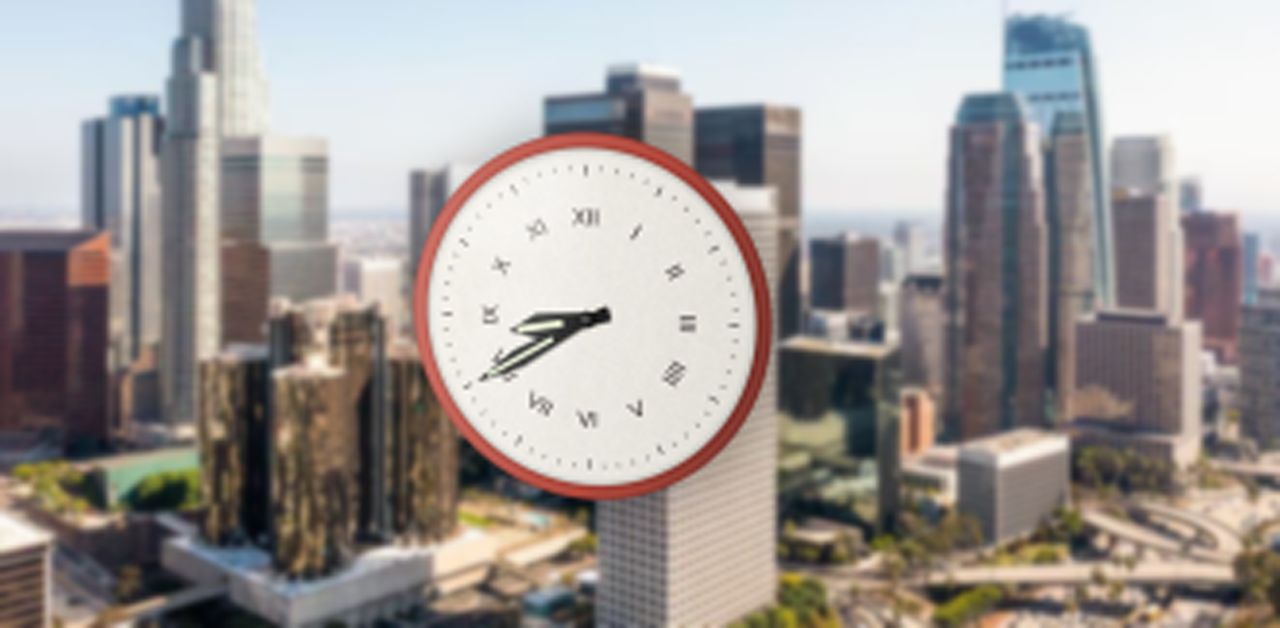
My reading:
h=8 m=40
